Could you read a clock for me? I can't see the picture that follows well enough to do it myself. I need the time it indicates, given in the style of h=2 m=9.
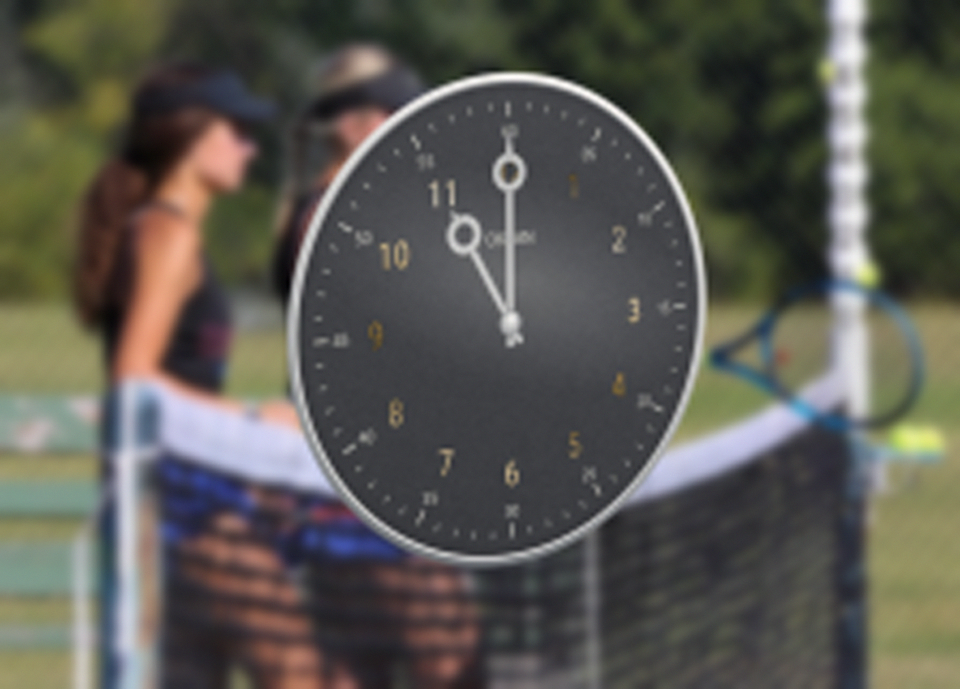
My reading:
h=11 m=0
